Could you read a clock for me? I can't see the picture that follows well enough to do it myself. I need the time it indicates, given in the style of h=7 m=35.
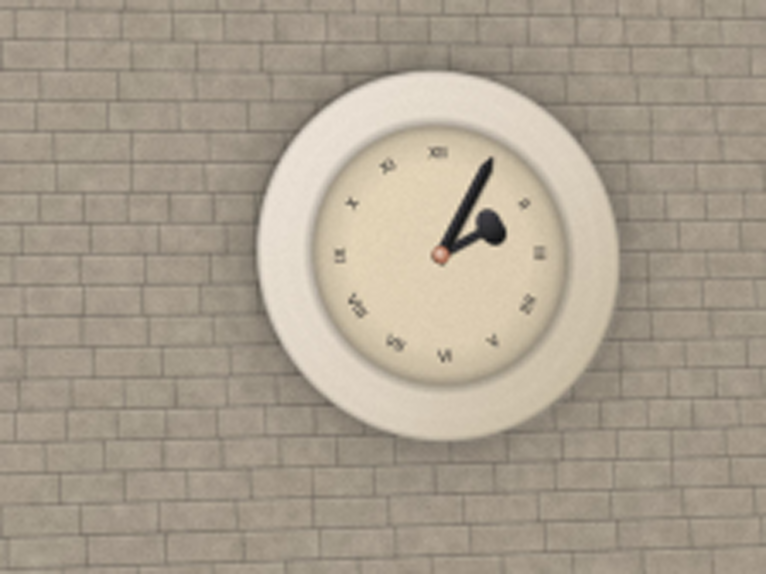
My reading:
h=2 m=5
